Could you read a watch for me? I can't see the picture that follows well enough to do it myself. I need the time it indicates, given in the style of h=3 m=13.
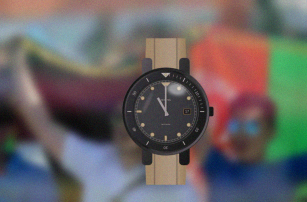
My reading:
h=11 m=0
